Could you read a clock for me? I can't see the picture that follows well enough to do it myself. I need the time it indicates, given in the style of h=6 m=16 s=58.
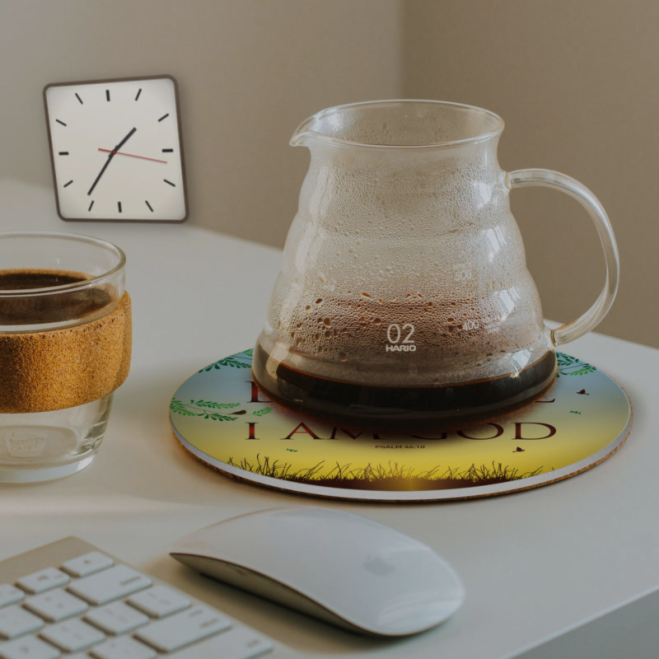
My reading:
h=1 m=36 s=17
